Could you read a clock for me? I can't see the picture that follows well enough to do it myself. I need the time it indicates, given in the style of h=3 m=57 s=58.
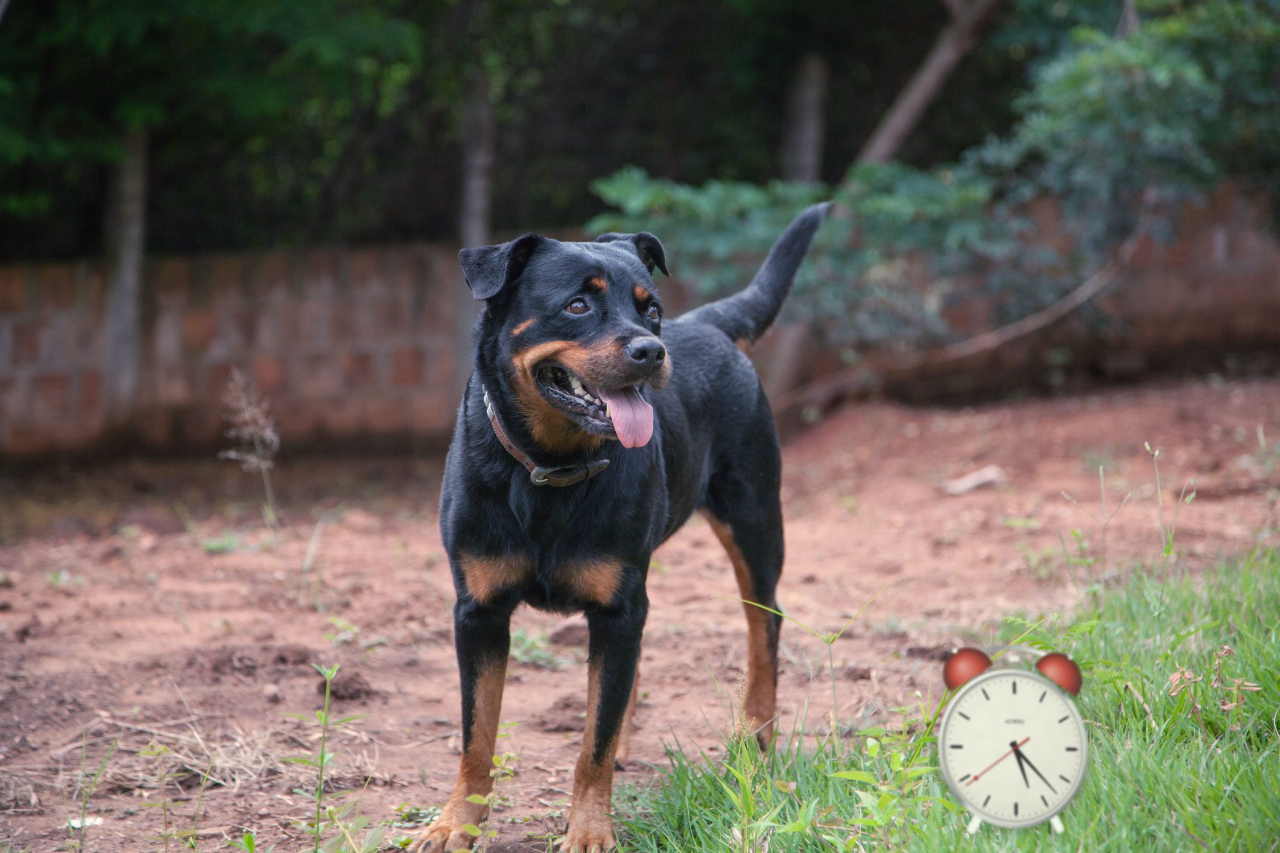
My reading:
h=5 m=22 s=39
